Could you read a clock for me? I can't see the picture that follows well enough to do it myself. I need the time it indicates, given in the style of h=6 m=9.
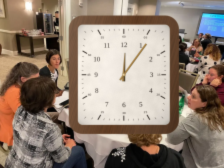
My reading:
h=12 m=6
